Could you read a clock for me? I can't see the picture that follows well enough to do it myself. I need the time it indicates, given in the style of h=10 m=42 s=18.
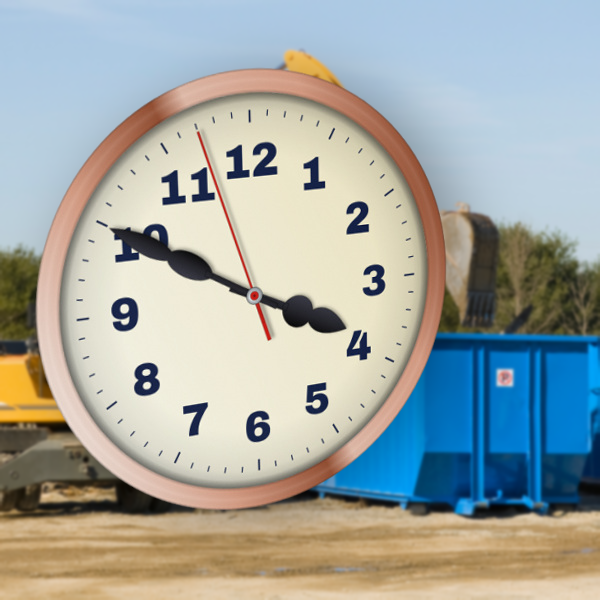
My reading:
h=3 m=49 s=57
